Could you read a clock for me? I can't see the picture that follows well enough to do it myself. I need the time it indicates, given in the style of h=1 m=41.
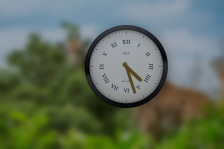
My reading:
h=4 m=27
